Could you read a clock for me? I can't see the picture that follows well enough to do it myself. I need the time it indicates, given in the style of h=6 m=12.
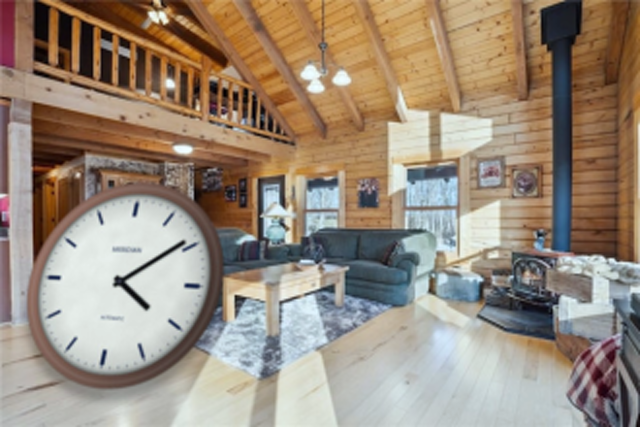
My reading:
h=4 m=9
